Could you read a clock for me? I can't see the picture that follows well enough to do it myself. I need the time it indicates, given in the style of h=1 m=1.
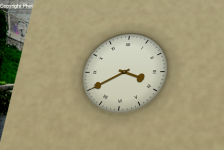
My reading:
h=3 m=40
